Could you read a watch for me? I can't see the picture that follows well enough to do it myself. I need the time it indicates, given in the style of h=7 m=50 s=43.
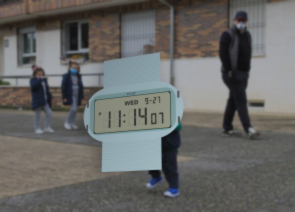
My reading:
h=11 m=14 s=7
